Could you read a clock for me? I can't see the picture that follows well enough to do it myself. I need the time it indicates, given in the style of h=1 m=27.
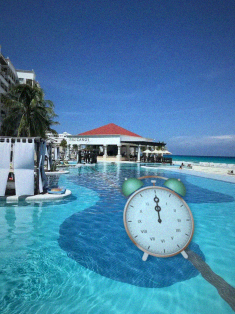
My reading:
h=12 m=0
